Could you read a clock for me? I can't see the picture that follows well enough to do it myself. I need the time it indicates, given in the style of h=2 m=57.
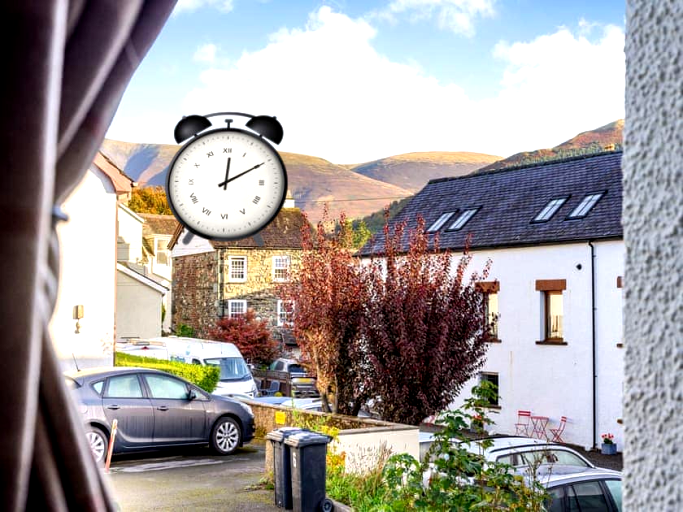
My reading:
h=12 m=10
